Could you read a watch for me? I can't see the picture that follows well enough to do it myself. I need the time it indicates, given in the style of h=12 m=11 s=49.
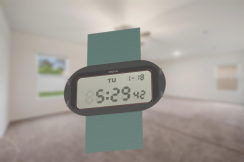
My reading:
h=5 m=29 s=42
